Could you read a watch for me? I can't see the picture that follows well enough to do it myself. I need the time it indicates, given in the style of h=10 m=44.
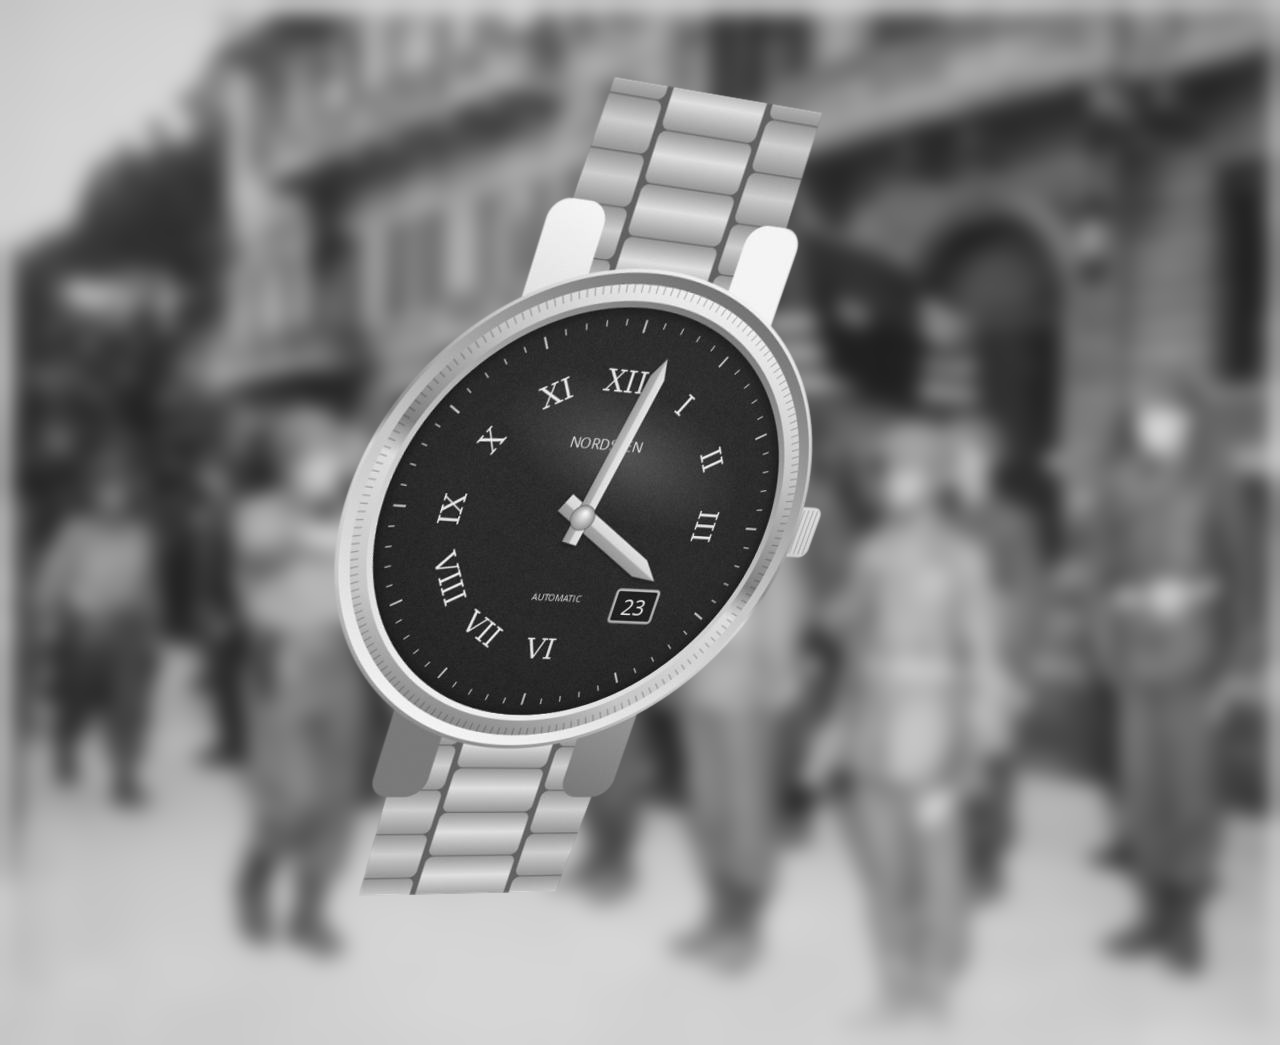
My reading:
h=4 m=2
